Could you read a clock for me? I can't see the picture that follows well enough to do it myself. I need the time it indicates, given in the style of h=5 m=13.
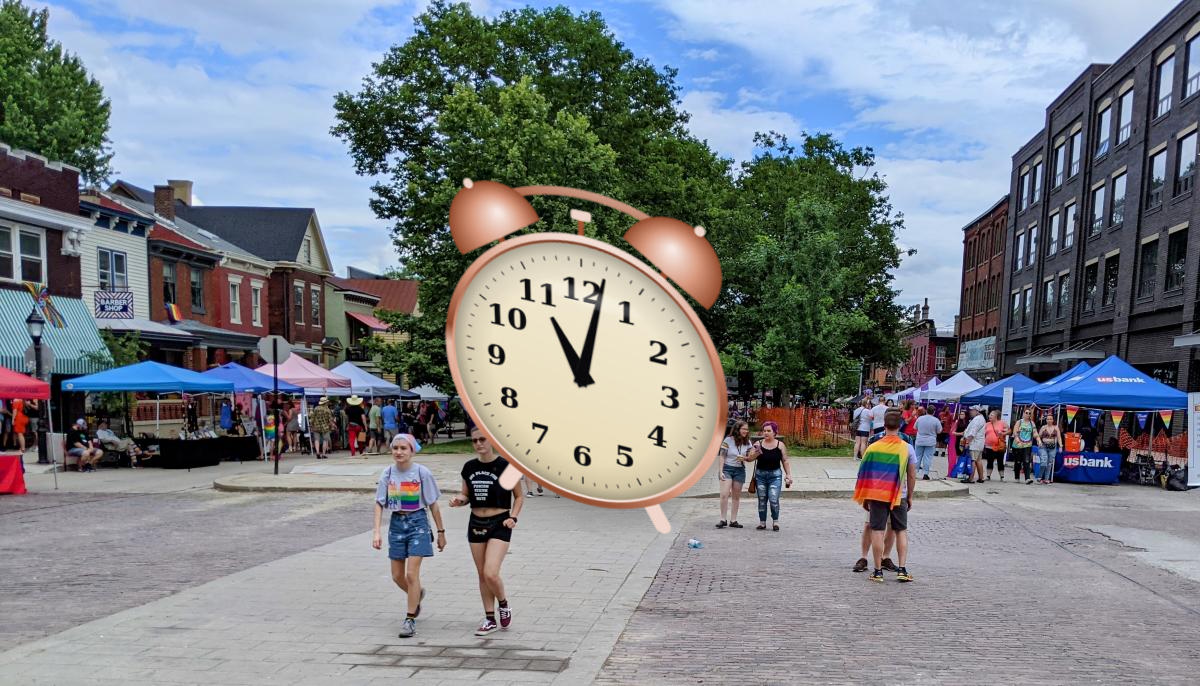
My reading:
h=11 m=2
